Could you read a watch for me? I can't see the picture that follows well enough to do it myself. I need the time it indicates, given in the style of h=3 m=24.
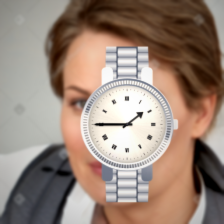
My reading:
h=1 m=45
